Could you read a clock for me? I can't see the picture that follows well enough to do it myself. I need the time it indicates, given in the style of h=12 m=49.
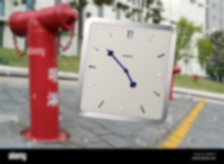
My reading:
h=4 m=52
